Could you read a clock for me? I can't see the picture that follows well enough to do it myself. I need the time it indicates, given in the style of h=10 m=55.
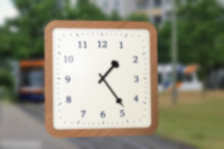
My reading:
h=1 m=24
